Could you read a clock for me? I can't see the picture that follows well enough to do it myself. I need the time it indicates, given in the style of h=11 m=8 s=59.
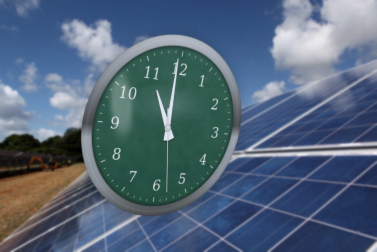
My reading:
h=10 m=59 s=28
